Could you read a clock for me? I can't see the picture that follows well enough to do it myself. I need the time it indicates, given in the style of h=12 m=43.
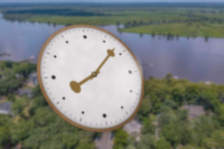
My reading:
h=8 m=8
